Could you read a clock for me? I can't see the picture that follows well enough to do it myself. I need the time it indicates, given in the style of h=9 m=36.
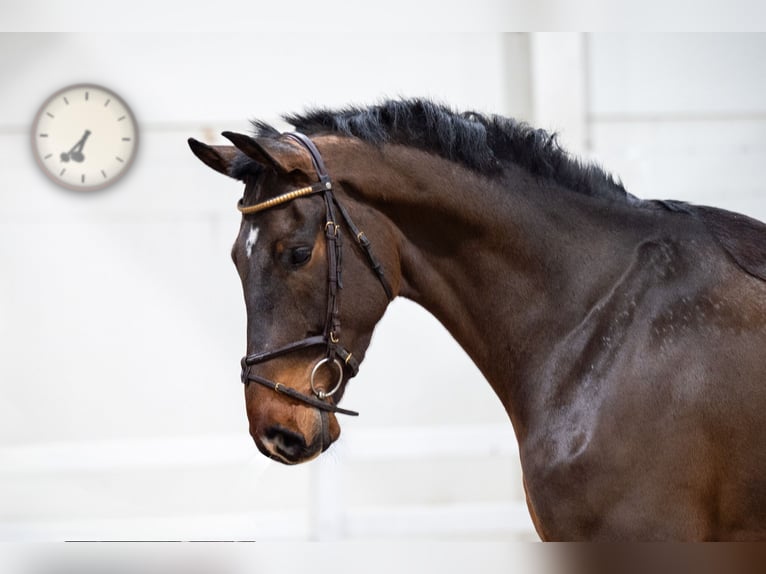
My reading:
h=6 m=37
